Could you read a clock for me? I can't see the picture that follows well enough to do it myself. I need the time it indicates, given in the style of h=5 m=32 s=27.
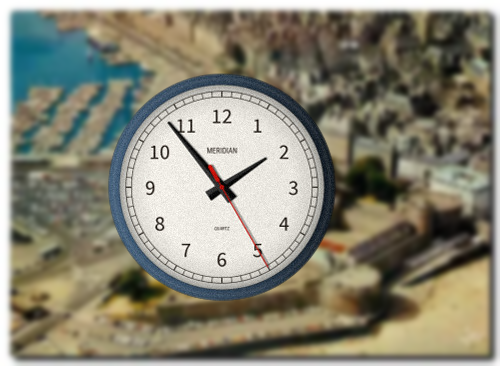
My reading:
h=1 m=53 s=25
